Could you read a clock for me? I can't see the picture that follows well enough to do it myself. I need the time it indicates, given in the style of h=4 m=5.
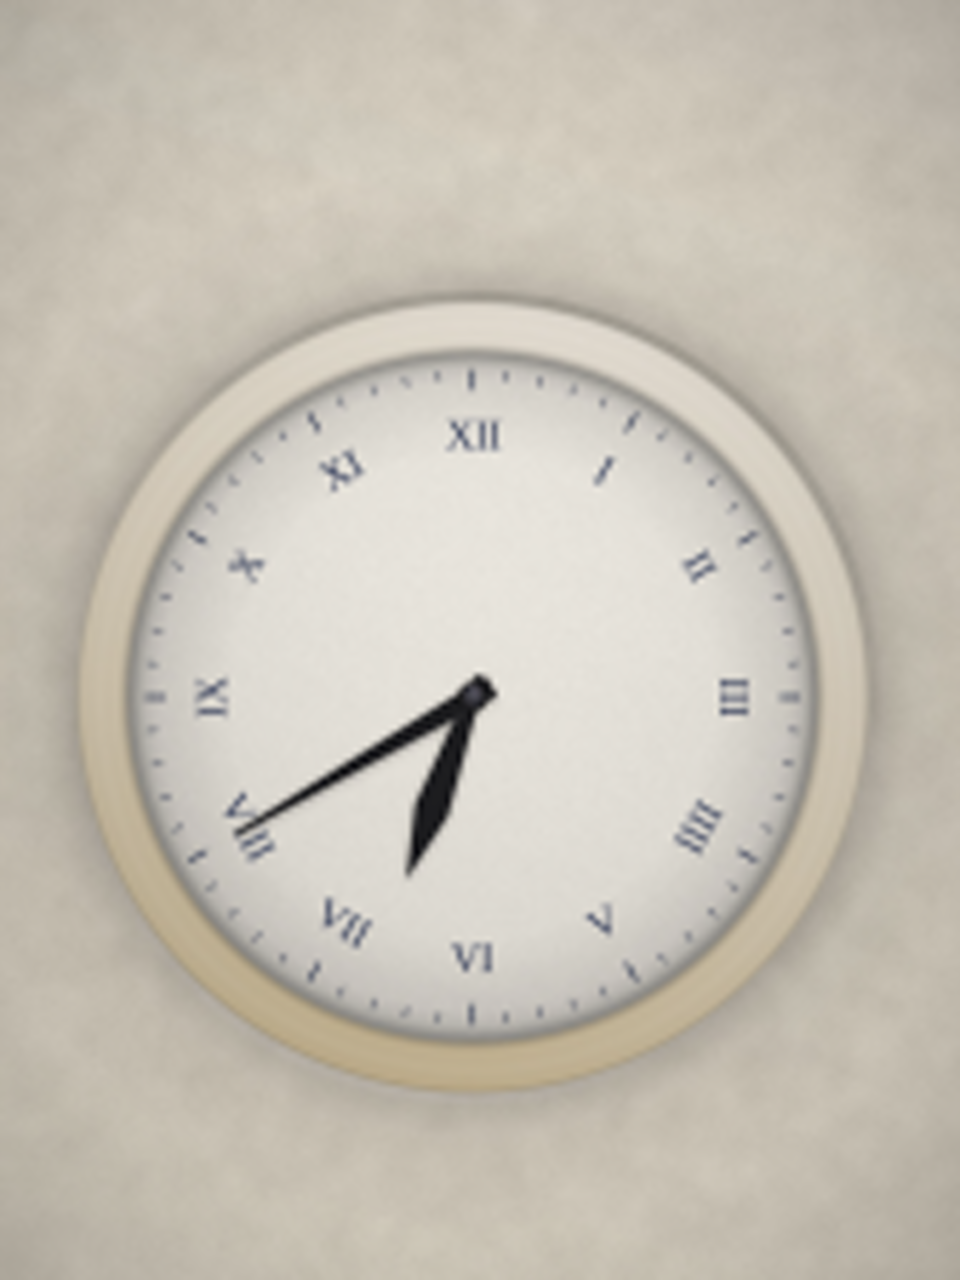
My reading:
h=6 m=40
